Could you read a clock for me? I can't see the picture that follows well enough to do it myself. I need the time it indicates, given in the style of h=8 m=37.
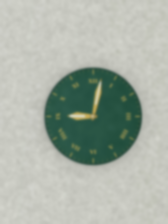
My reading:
h=9 m=2
